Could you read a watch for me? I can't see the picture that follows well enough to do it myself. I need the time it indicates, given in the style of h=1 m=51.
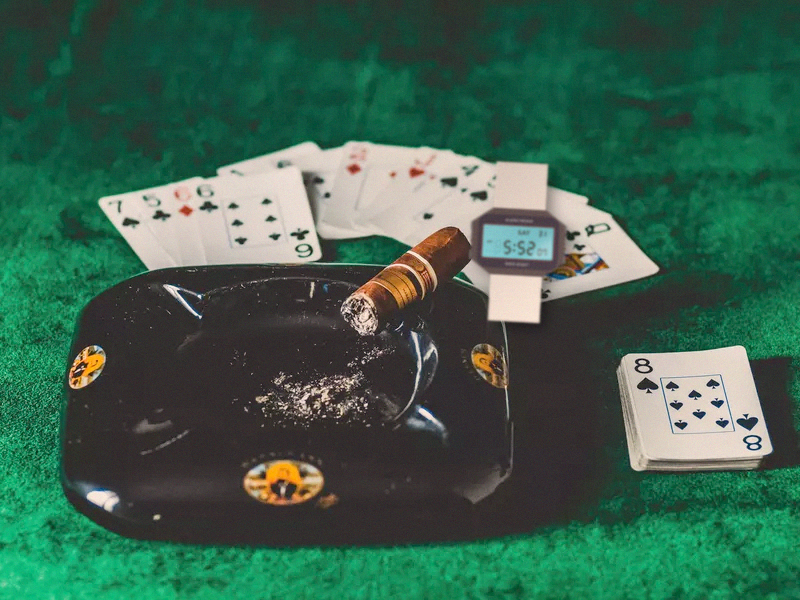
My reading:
h=5 m=52
